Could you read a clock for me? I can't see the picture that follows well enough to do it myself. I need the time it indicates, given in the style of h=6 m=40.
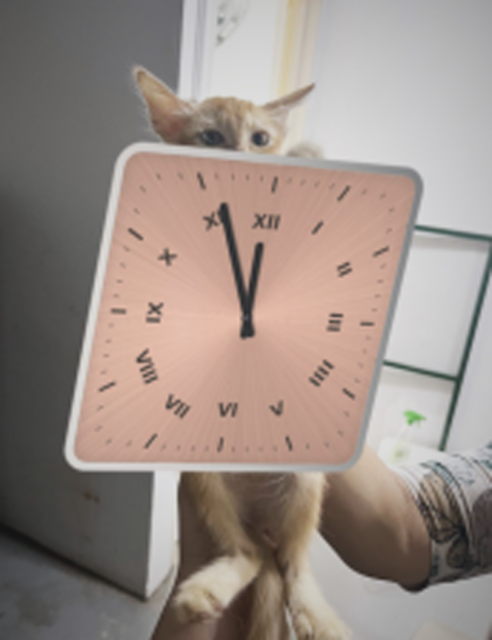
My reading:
h=11 m=56
